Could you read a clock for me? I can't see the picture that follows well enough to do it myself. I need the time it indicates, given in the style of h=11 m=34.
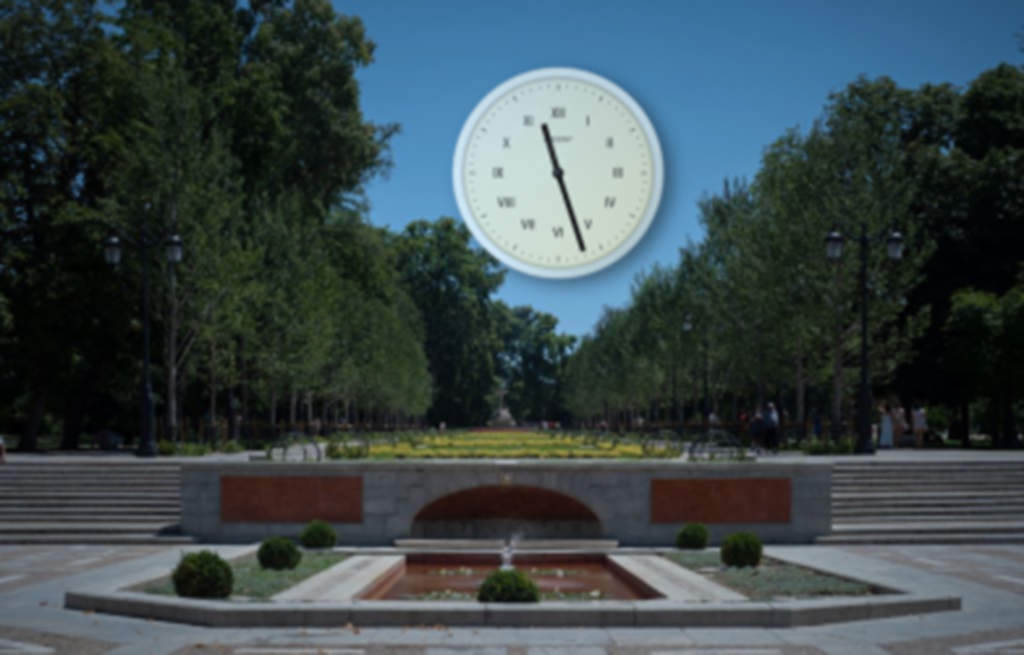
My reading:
h=11 m=27
